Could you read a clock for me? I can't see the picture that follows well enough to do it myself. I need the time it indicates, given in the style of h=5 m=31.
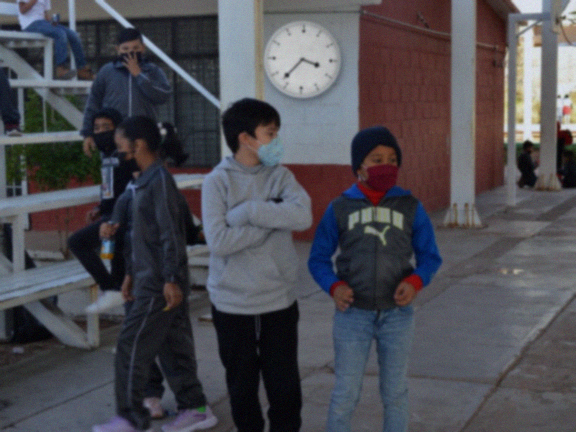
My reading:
h=3 m=37
